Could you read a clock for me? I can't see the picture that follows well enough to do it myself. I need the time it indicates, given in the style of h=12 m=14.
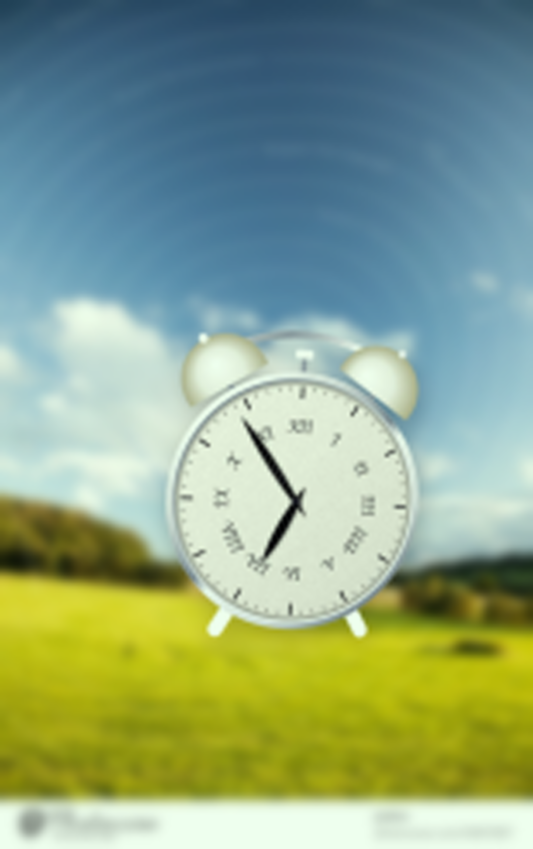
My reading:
h=6 m=54
